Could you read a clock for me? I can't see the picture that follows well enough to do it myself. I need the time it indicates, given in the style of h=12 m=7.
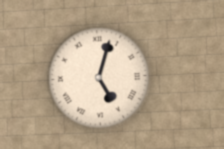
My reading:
h=5 m=3
